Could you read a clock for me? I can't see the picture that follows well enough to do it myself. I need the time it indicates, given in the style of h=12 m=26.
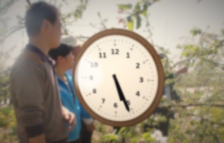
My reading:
h=5 m=26
